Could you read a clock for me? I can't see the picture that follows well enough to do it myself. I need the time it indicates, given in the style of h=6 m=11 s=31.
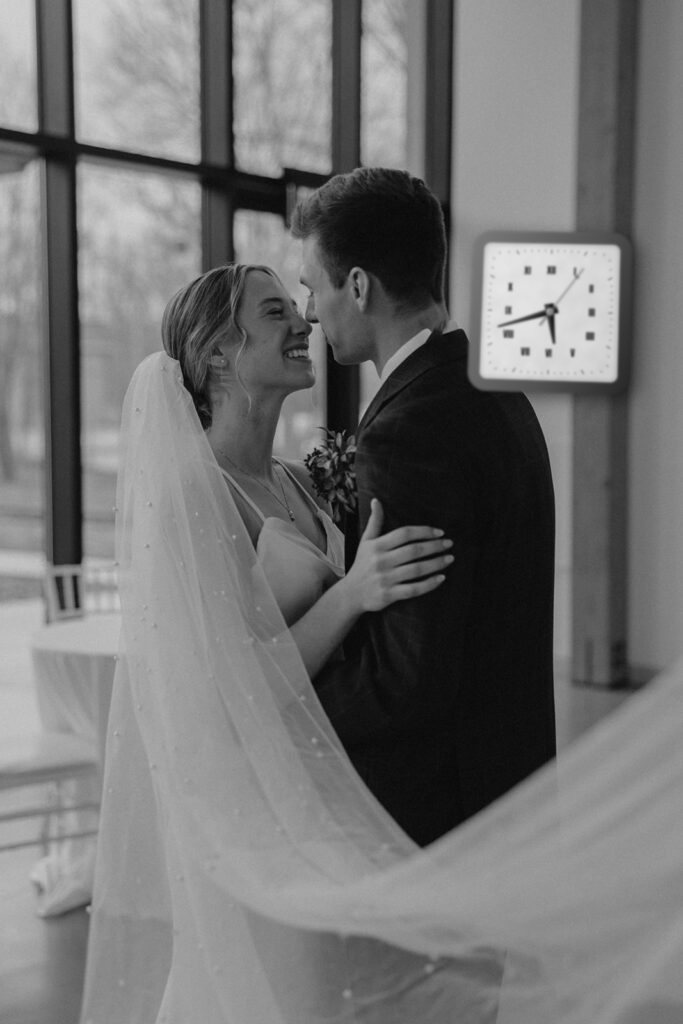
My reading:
h=5 m=42 s=6
